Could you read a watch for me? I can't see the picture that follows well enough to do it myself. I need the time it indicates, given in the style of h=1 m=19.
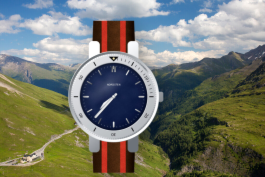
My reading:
h=7 m=37
